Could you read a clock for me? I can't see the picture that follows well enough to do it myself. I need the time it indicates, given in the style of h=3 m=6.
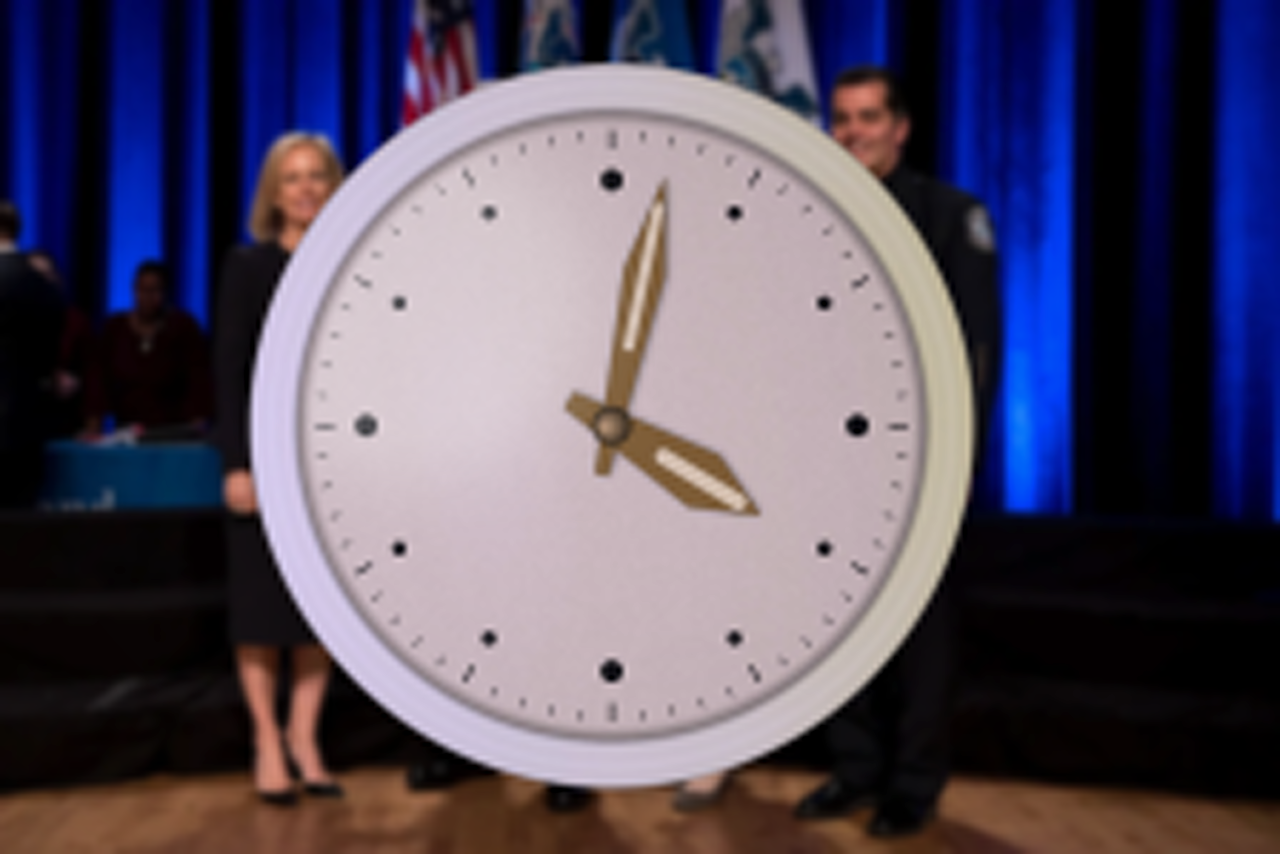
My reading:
h=4 m=2
